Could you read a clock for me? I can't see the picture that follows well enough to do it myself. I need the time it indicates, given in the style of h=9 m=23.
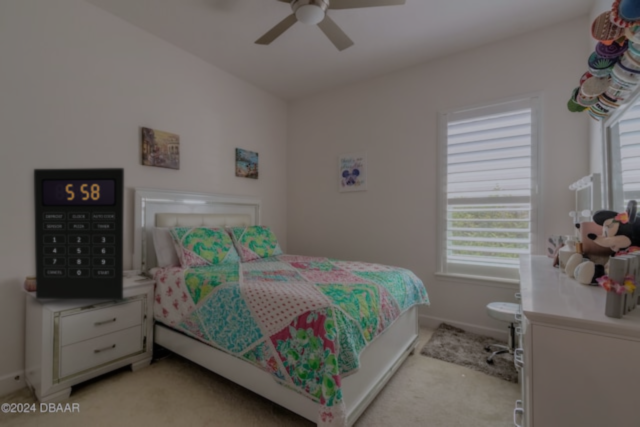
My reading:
h=5 m=58
